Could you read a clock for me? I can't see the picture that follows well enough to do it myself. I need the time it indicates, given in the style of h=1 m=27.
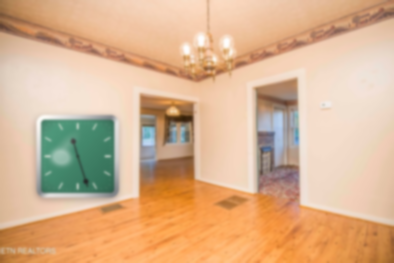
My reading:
h=11 m=27
